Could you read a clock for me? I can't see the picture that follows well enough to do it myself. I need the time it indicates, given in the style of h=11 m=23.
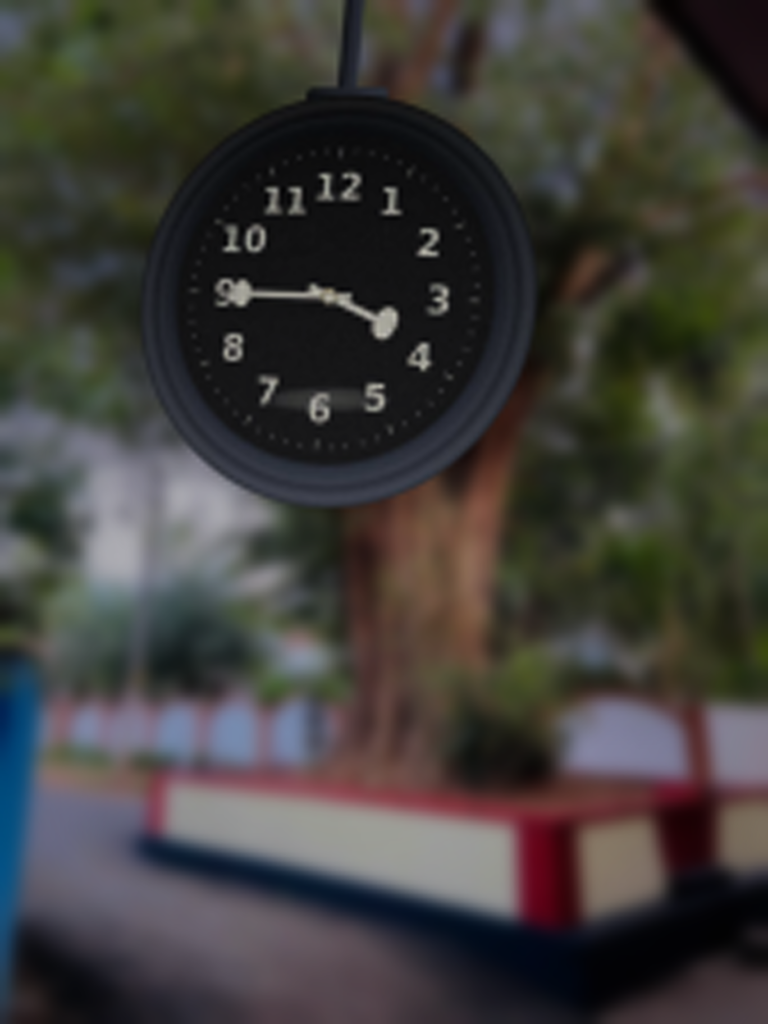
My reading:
h=3 m=45
